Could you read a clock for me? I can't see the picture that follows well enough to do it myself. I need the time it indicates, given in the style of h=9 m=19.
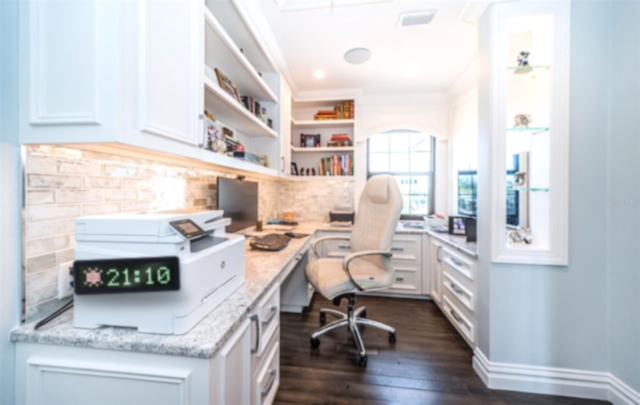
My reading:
h=21 m=10
